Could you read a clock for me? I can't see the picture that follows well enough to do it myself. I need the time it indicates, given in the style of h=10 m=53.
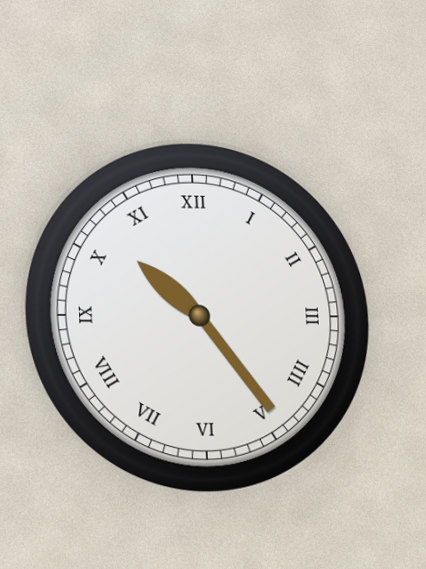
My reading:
h=10 m=24
